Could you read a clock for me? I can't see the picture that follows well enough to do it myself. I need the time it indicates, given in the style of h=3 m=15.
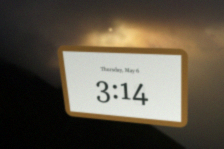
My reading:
h=3 m=14
